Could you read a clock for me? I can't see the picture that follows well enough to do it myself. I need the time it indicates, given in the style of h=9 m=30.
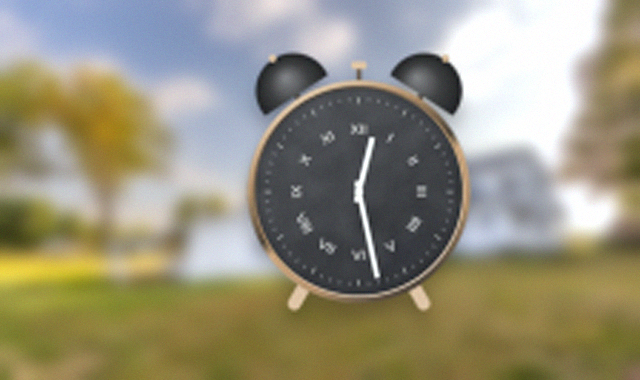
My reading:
h=12 m=28
